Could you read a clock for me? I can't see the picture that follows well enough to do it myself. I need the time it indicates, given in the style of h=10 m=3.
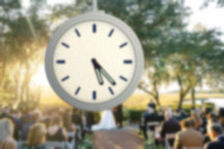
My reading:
h=5 m=23
